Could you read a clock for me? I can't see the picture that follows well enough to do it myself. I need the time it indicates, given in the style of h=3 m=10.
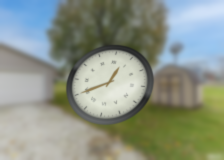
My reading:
h=12 m=40
